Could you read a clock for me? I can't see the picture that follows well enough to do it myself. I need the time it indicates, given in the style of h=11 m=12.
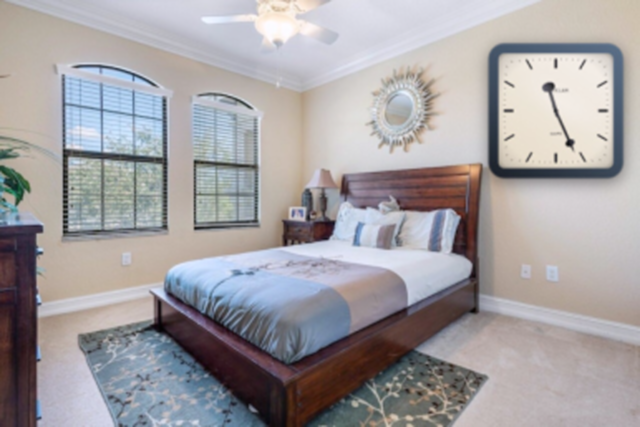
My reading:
h=11 m=26
